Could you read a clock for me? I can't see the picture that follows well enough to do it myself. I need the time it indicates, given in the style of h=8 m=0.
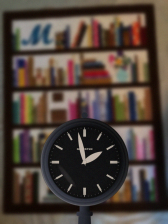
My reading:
h=1 m=58
